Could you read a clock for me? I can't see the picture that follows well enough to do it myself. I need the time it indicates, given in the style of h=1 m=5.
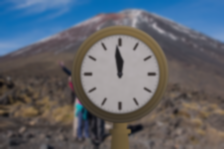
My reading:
h=11 m=59
